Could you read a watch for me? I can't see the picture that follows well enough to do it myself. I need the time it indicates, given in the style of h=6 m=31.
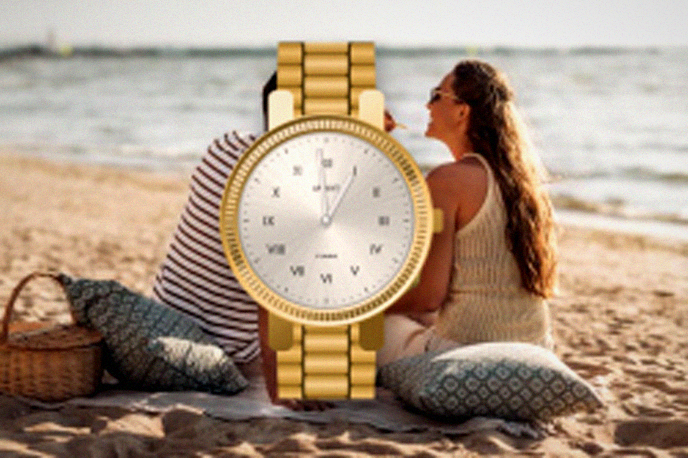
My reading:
h=12 m=59
